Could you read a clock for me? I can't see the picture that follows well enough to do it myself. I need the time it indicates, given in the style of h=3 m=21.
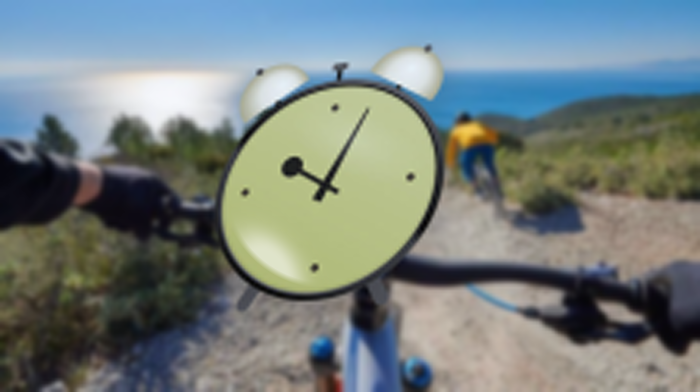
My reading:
h=10 m=4
